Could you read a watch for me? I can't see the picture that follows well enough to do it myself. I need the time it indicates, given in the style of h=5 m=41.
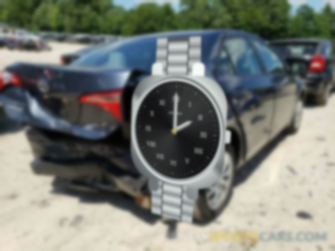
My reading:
h=2 m=0
